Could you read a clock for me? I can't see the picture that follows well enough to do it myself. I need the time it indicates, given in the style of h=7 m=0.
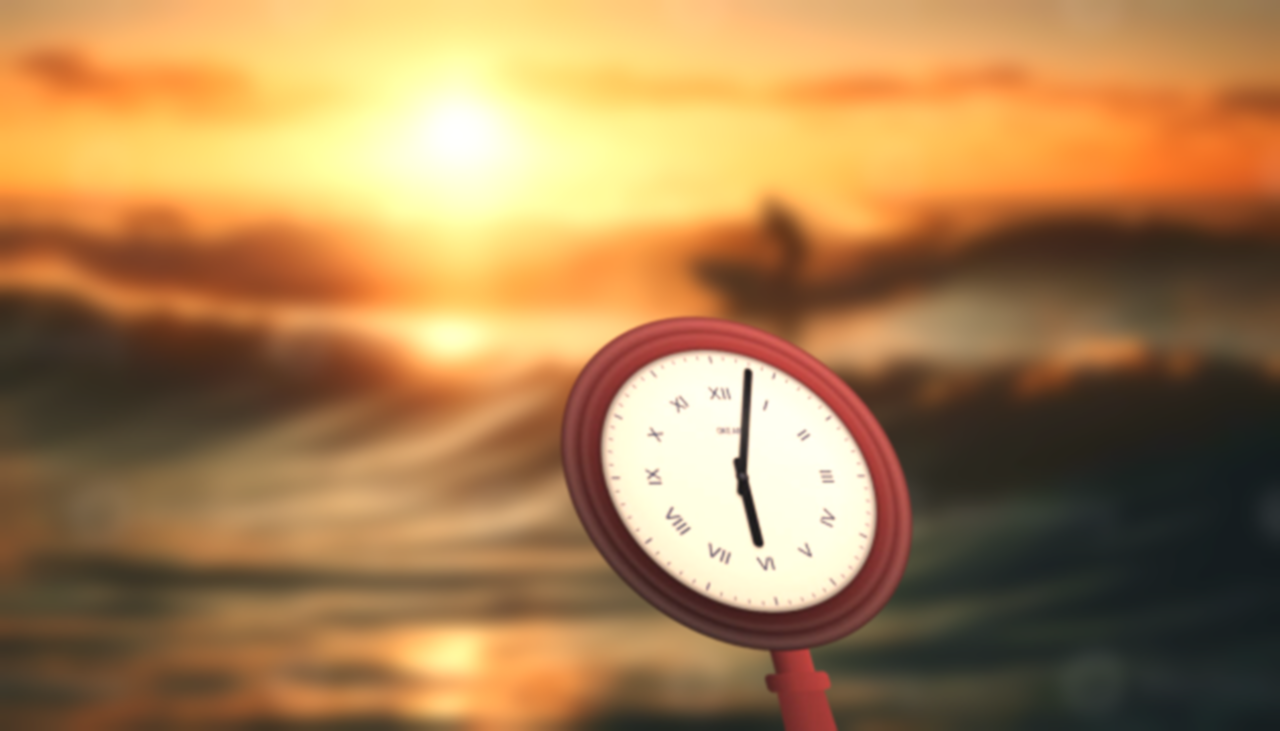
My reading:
h=6 m=3
